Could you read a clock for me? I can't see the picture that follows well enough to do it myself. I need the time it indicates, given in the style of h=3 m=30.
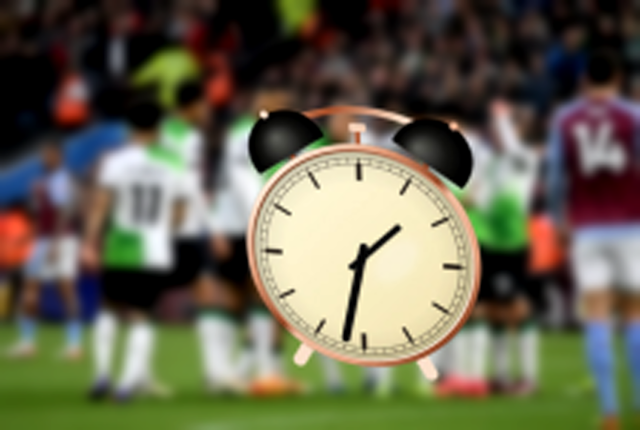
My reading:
h=1 m=32
